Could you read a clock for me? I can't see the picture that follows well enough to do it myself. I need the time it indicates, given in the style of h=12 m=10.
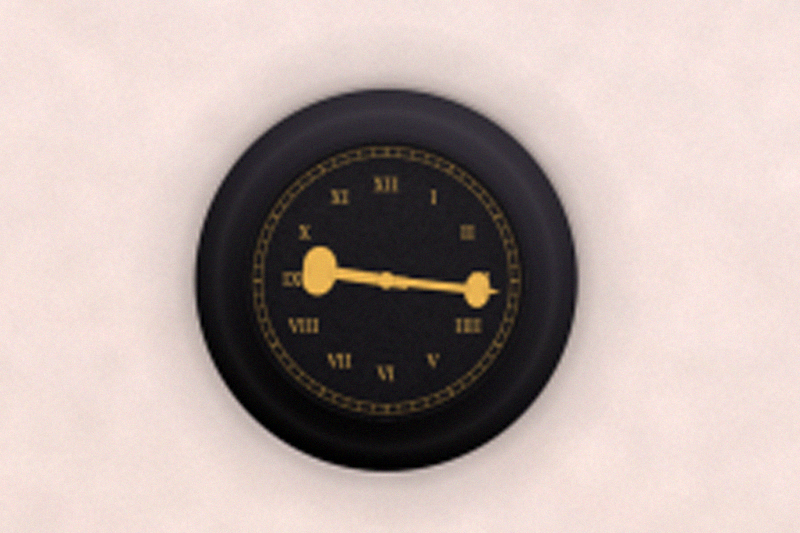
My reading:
h=9 m=16
